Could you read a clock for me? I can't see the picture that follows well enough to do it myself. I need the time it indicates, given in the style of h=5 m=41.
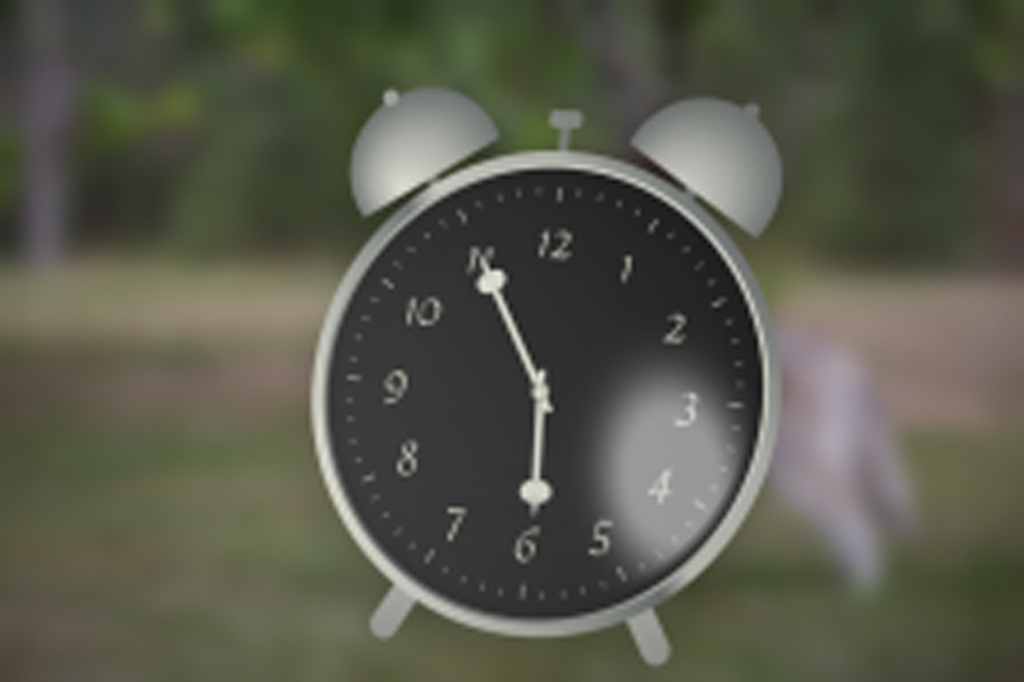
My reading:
h=5 m=55
